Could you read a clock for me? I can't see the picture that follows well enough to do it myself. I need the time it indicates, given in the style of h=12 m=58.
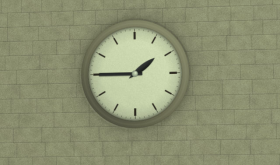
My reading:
h=1 m=45
